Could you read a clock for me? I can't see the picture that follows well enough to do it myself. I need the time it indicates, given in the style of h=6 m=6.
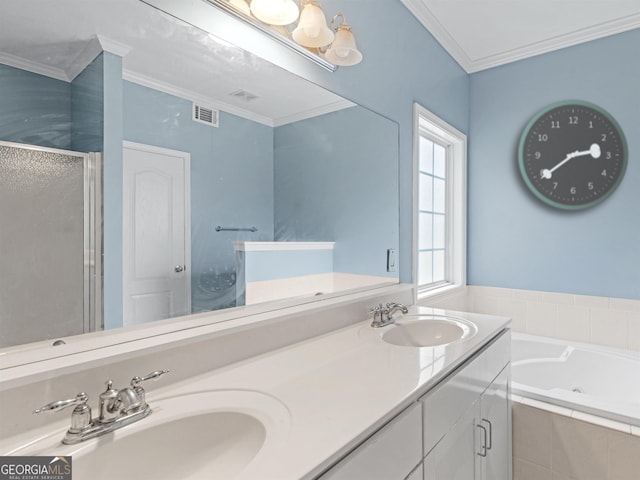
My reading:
h=2 m=39
